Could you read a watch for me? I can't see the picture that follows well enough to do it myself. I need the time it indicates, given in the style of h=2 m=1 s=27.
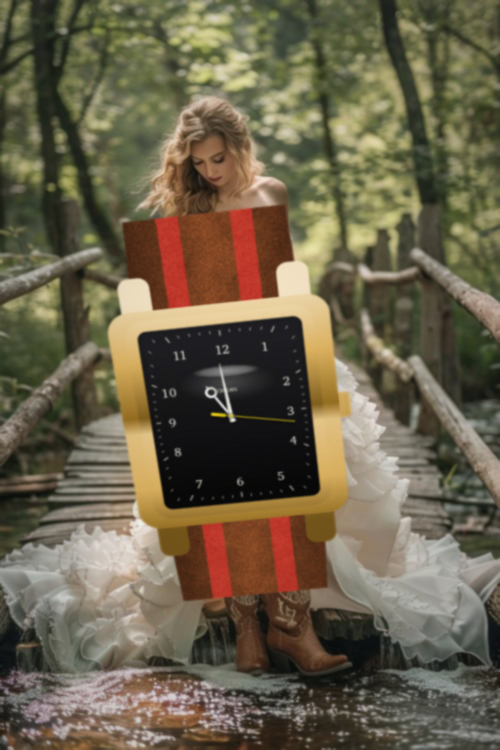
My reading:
h=10 m=59 s=17
